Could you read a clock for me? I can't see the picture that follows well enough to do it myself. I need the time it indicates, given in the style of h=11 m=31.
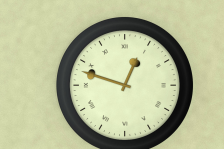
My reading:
h=12 m=48
